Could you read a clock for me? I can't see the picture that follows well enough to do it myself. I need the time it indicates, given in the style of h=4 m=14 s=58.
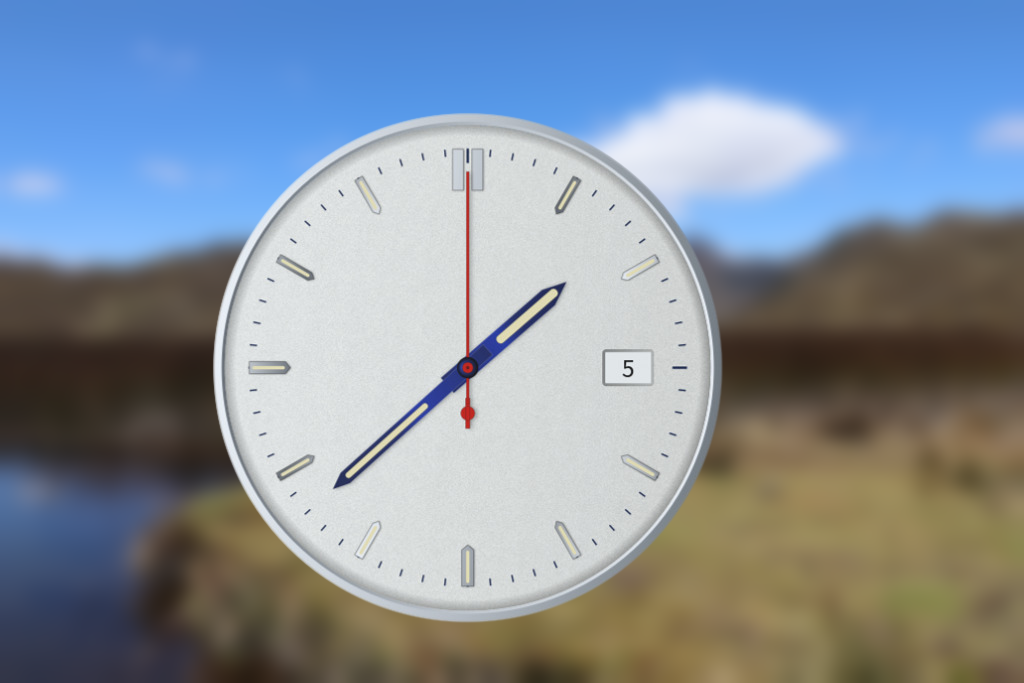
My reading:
h=1 m=38 s=0
